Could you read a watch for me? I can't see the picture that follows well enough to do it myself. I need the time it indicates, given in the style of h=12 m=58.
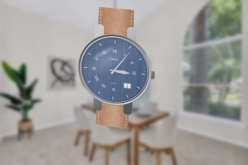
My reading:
h=3 m=6
